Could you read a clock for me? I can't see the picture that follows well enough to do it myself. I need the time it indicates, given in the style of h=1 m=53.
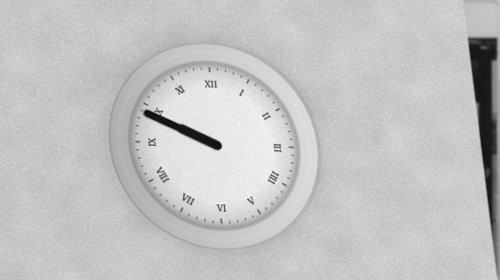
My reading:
h=9 m=49
